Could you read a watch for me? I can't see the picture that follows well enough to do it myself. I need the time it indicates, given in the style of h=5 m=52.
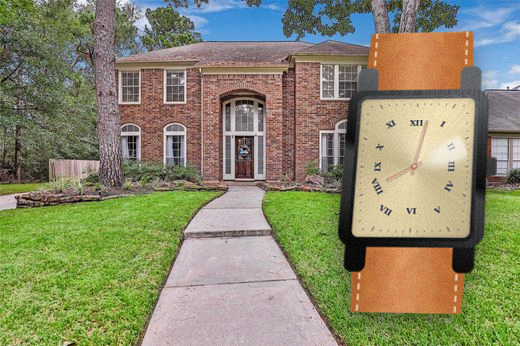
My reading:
h=8 m=2
